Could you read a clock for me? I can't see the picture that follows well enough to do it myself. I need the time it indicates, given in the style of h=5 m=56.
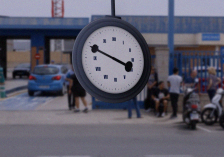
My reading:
h=3 m=49
